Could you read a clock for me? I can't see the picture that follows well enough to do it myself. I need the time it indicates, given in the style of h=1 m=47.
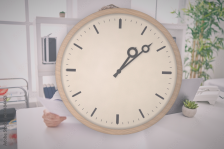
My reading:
h=1 m=8
